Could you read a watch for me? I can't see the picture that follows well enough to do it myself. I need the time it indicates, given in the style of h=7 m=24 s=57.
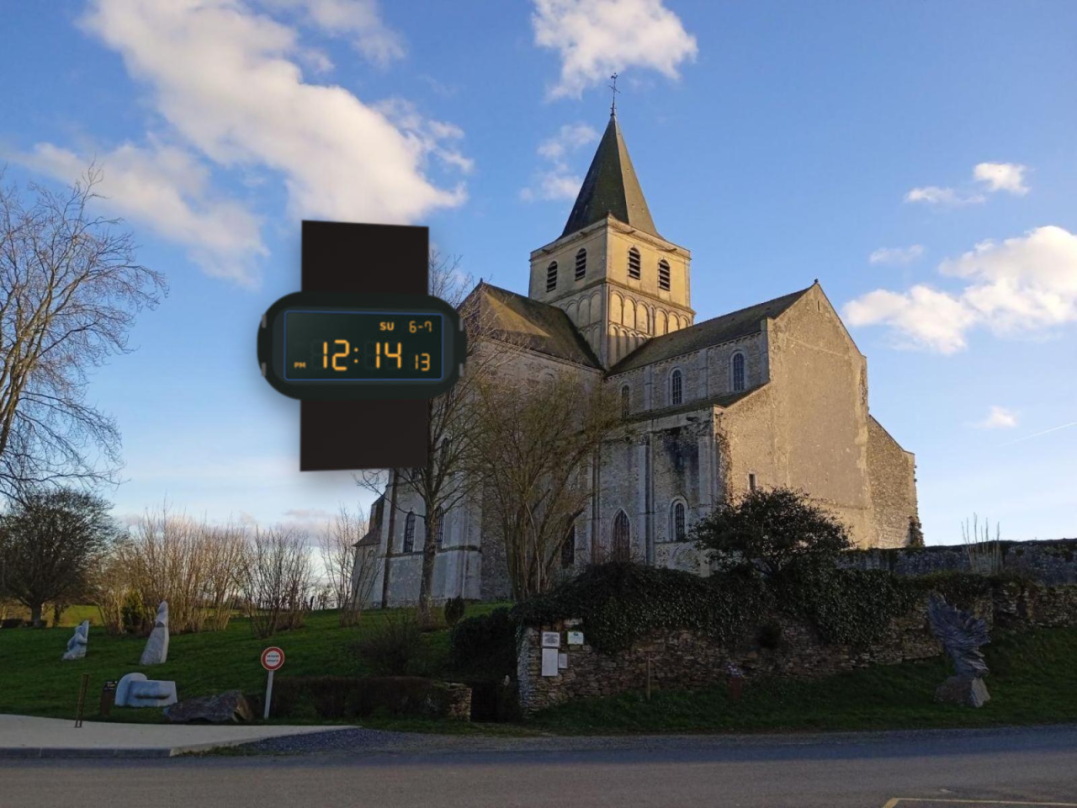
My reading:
h=12 m=14 s=13
